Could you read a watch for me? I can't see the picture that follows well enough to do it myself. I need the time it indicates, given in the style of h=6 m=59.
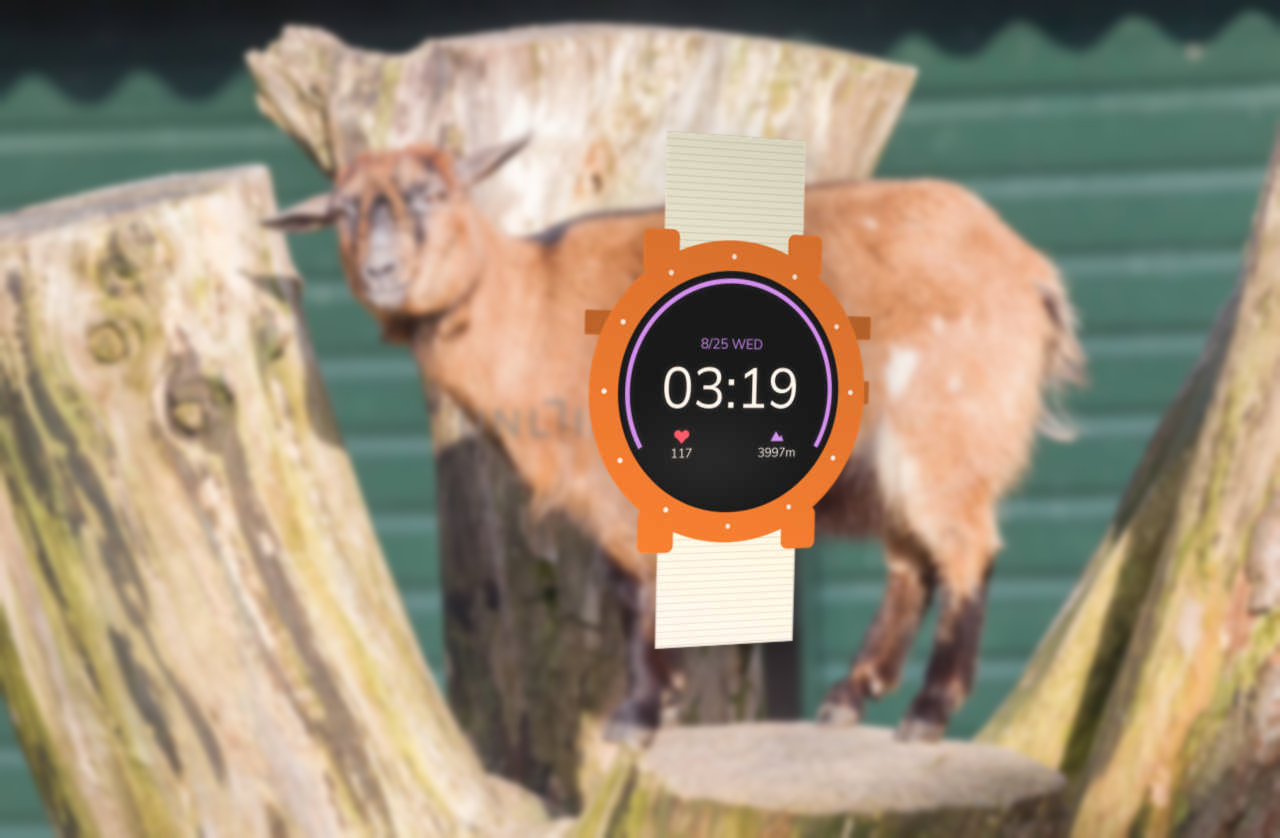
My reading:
h=3 m=19
